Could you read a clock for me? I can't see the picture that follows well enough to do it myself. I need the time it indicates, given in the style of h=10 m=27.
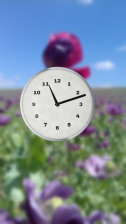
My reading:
h=11 m=12
